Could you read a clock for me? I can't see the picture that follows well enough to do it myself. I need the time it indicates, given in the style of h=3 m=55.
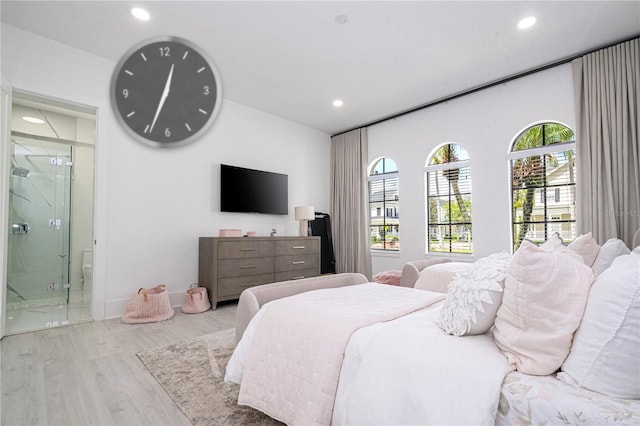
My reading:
h=12 m=34
